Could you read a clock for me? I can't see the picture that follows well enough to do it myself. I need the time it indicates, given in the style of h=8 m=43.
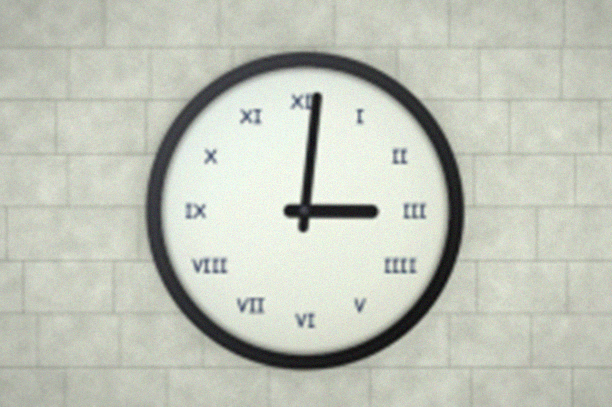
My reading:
h=3 m=1
